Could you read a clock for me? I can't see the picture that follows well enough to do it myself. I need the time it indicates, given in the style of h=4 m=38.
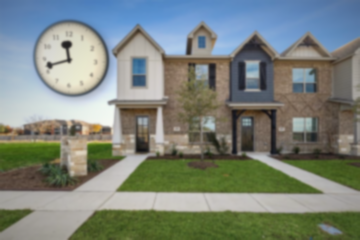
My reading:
h=11 m=42
